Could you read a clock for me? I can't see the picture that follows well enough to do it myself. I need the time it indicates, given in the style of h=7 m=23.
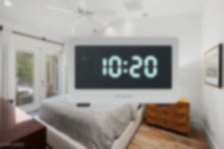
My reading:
h=10 m=20
